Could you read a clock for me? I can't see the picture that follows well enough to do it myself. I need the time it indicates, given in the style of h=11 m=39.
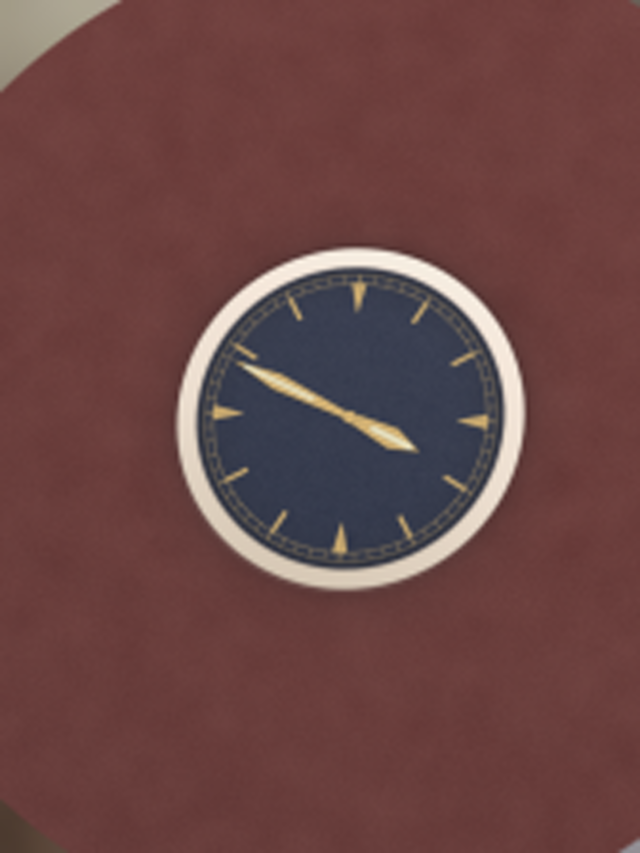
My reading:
h=3 m=49
